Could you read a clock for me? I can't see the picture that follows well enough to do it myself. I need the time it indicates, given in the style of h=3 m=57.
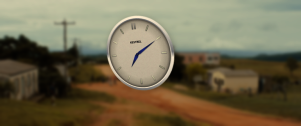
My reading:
h=7 m=10
